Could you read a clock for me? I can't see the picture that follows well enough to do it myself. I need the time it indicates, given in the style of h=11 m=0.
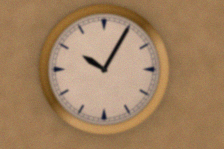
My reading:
h=10 m=5
